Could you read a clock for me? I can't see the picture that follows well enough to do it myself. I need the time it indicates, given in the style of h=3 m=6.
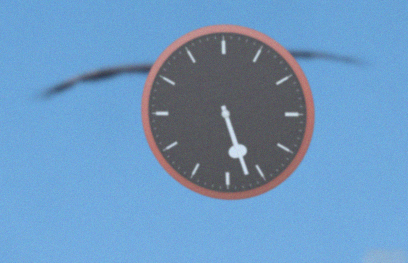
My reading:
h=5 m=27
